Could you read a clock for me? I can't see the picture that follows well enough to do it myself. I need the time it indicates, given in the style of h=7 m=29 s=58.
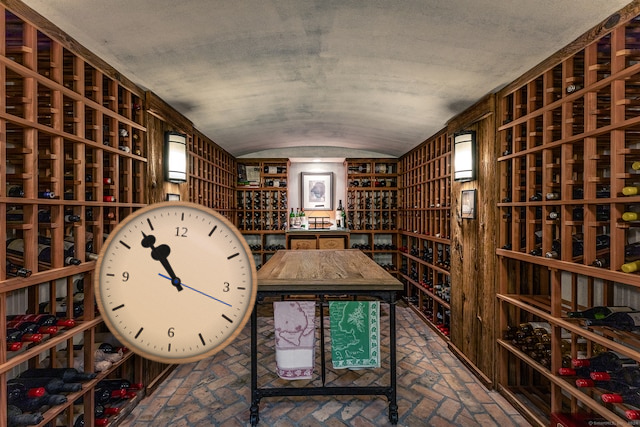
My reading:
h=10 m=53 s=18
